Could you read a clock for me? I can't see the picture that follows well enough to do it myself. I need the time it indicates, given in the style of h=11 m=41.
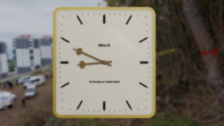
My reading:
h=8 m=49
